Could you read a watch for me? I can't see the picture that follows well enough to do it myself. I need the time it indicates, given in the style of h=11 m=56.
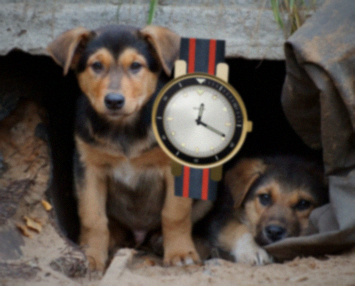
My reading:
h=12 m=19
